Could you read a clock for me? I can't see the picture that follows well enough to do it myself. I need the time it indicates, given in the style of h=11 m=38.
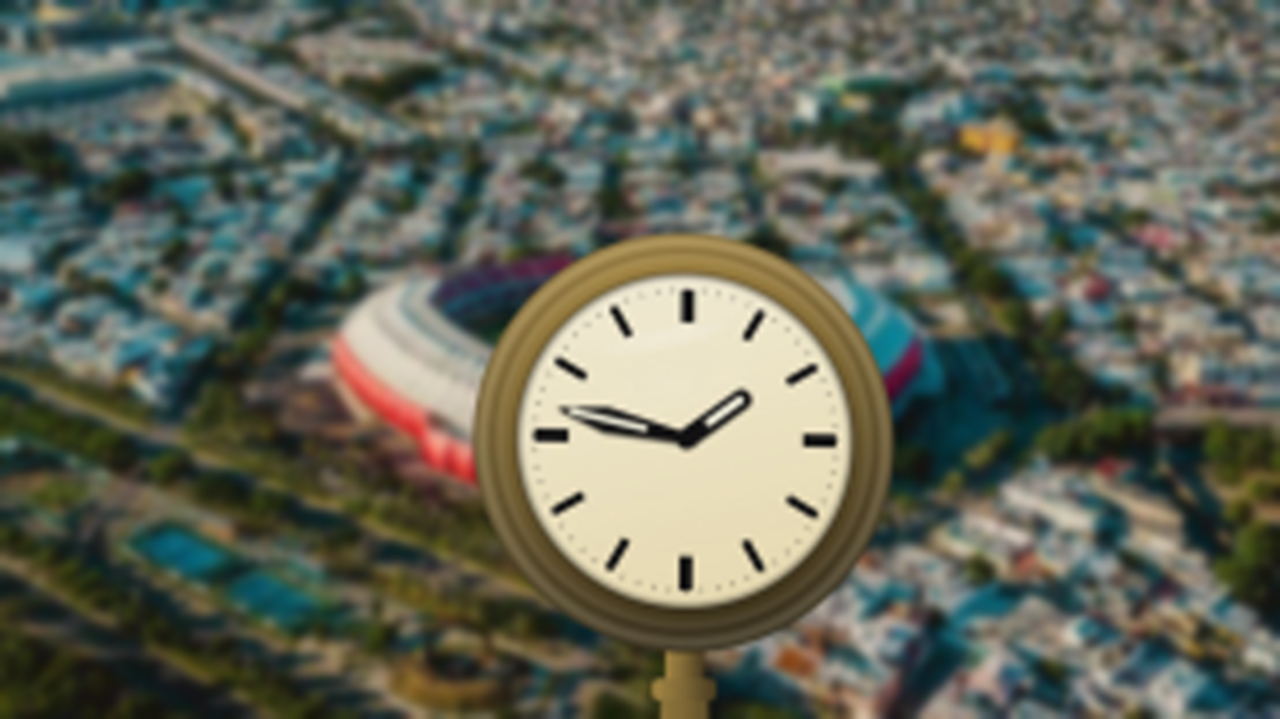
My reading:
h=1 m=47
